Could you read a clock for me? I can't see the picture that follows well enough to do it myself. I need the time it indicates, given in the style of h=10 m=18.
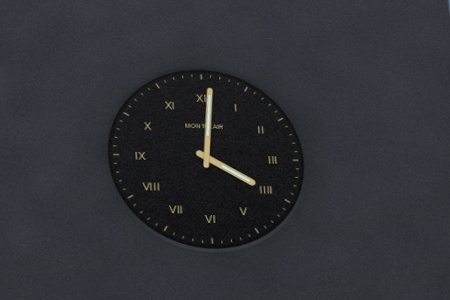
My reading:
h=4 m=1
